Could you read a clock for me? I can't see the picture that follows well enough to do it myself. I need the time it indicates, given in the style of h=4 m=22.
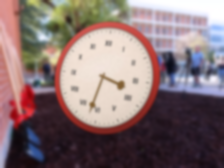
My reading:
h=3 m=32
